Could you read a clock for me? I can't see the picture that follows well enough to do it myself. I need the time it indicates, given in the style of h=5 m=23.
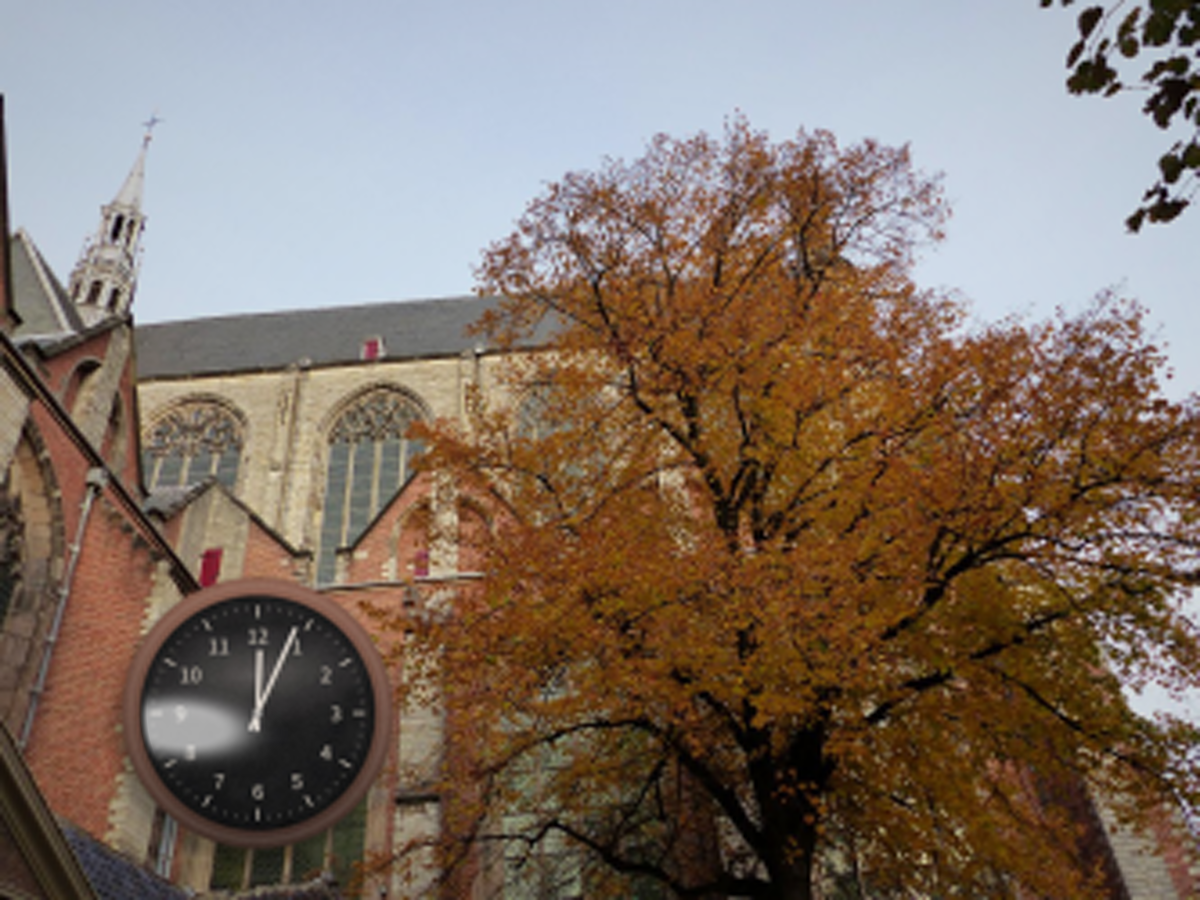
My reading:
h=12 m=4
